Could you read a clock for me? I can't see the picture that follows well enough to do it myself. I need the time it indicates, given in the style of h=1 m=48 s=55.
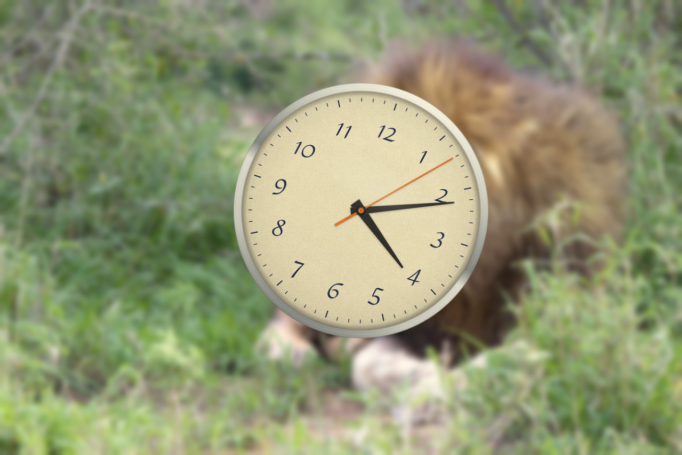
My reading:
h=4 m=11 s=7
